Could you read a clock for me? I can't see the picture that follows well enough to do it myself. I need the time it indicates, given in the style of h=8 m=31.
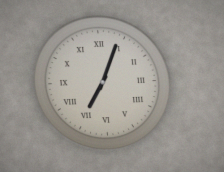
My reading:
h=7 m=4
